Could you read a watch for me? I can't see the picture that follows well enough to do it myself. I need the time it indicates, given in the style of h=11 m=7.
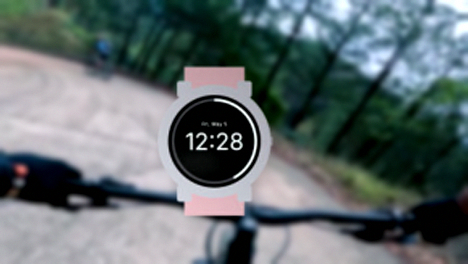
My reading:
h=12 m=28
